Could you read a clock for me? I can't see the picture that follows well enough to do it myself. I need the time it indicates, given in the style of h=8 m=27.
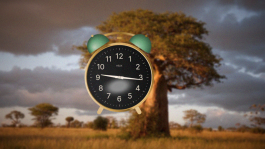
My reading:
h=9 m=16
